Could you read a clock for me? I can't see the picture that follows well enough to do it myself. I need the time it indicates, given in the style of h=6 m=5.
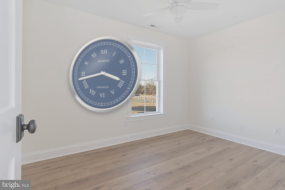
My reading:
h=3 m=43
